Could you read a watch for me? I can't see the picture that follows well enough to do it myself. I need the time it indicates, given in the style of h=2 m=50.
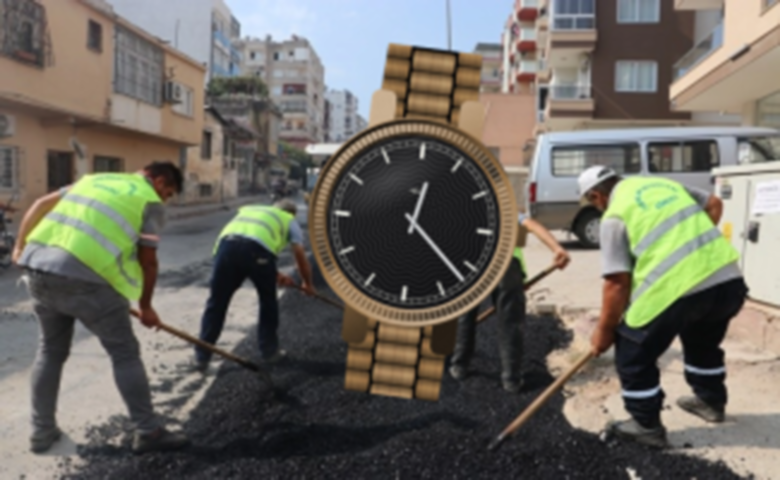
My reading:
h=12 m=22
